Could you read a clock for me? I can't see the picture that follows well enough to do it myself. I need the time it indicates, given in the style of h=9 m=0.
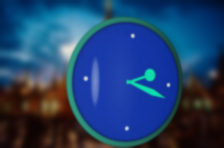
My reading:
h=2 m=18
